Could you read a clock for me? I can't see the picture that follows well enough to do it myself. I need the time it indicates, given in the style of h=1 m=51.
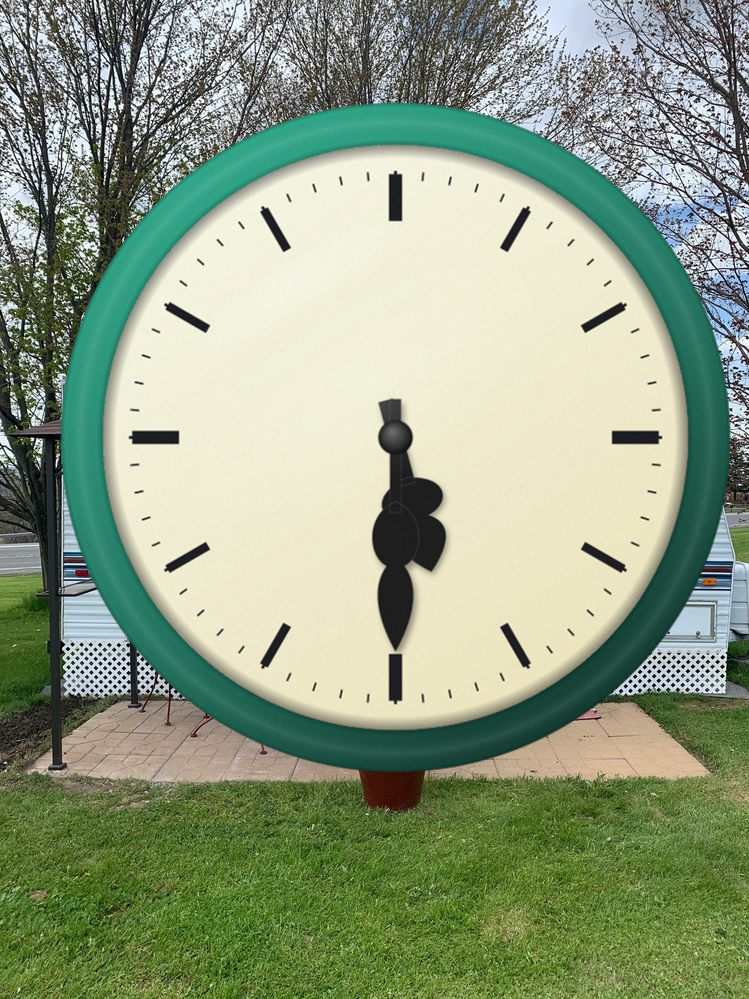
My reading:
h=5 m=30
